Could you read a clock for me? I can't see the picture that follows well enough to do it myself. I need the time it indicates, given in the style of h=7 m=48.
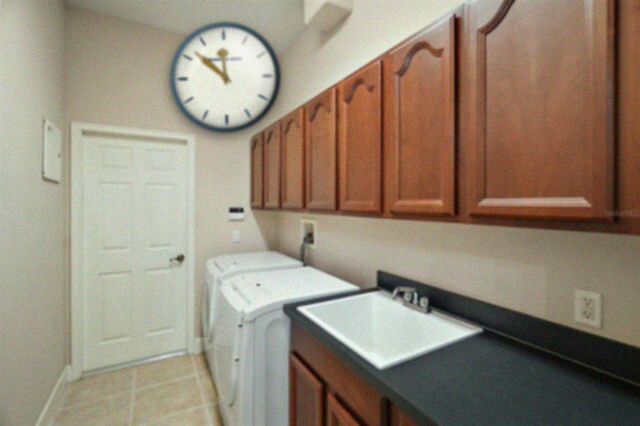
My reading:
h=11 m=52
